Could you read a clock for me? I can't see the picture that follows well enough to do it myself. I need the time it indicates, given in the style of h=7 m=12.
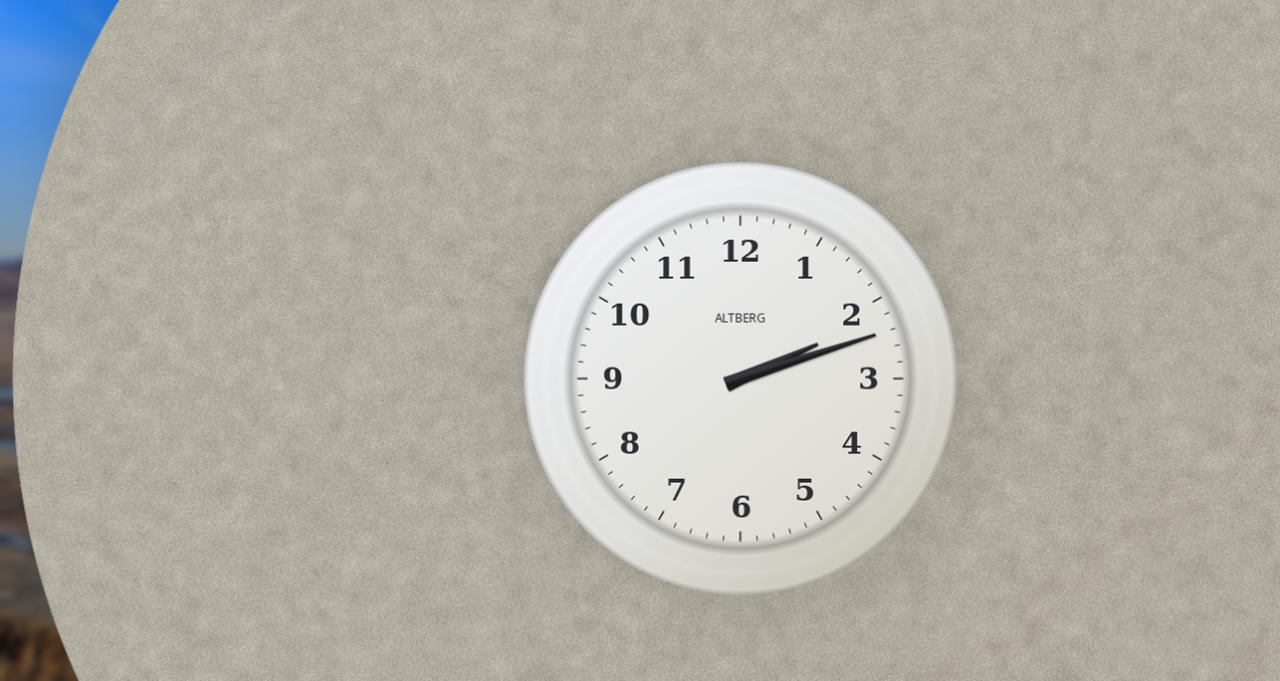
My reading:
h=2 m=12
